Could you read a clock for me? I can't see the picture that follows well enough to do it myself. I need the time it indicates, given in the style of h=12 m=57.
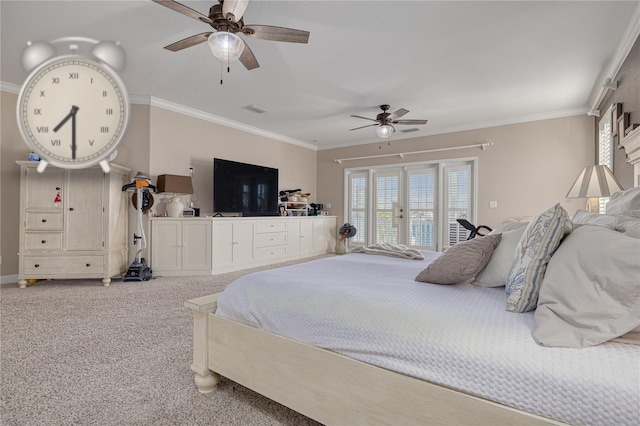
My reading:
h=7 m=30
